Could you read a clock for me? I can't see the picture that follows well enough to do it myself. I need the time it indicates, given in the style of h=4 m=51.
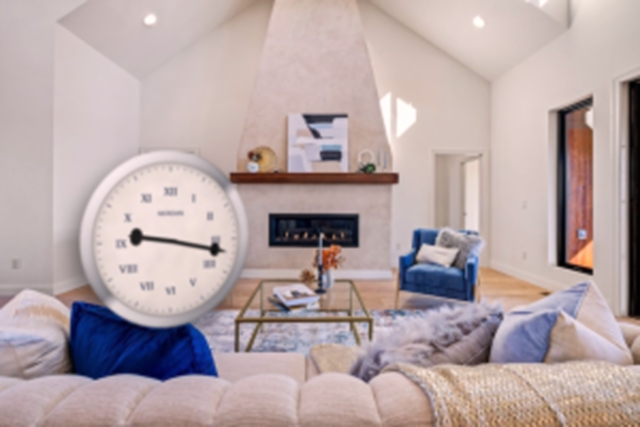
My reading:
h=9 m=17
